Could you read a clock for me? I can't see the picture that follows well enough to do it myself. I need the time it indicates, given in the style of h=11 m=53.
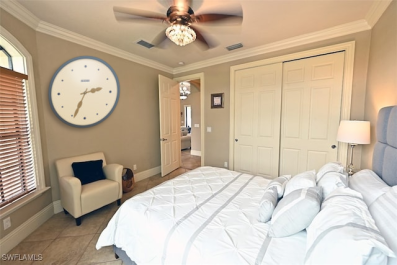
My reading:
h=2 m=34
